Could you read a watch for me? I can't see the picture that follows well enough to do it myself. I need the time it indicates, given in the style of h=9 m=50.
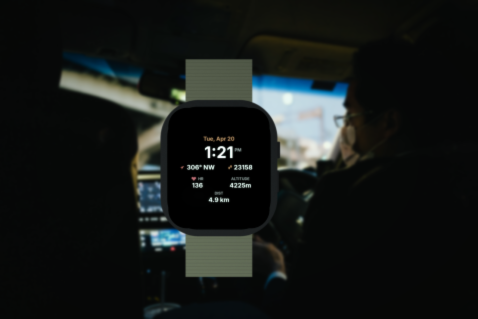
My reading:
h=1 m=21
